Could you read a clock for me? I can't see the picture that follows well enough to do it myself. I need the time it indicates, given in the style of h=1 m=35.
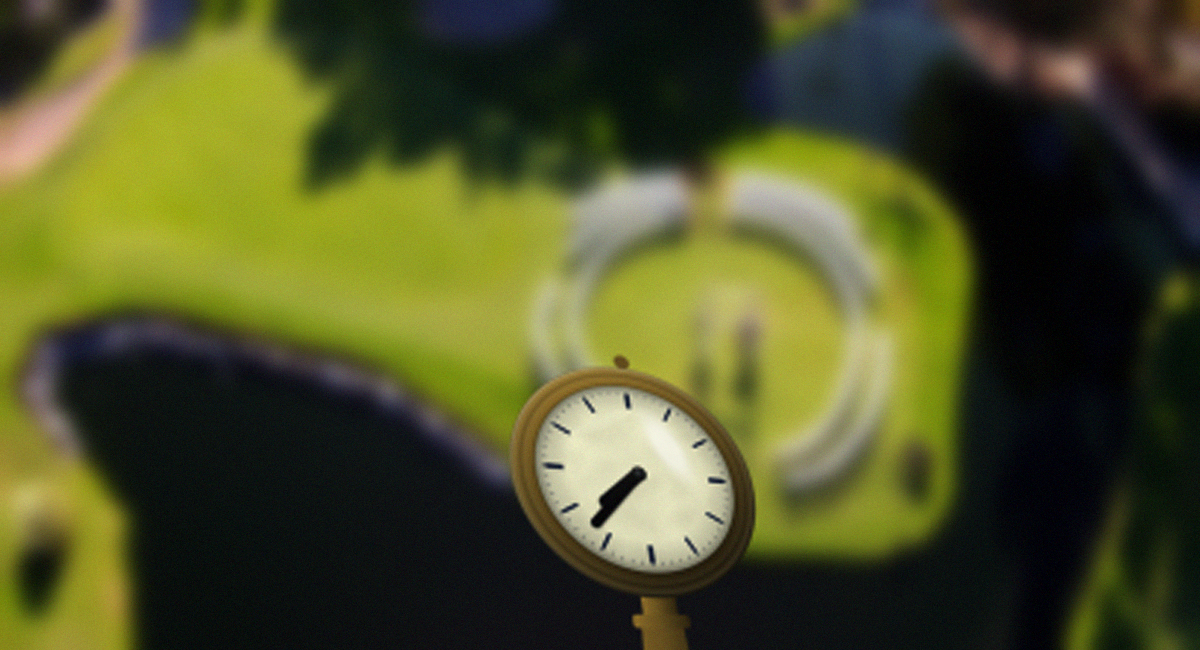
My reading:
h=7 m=37
